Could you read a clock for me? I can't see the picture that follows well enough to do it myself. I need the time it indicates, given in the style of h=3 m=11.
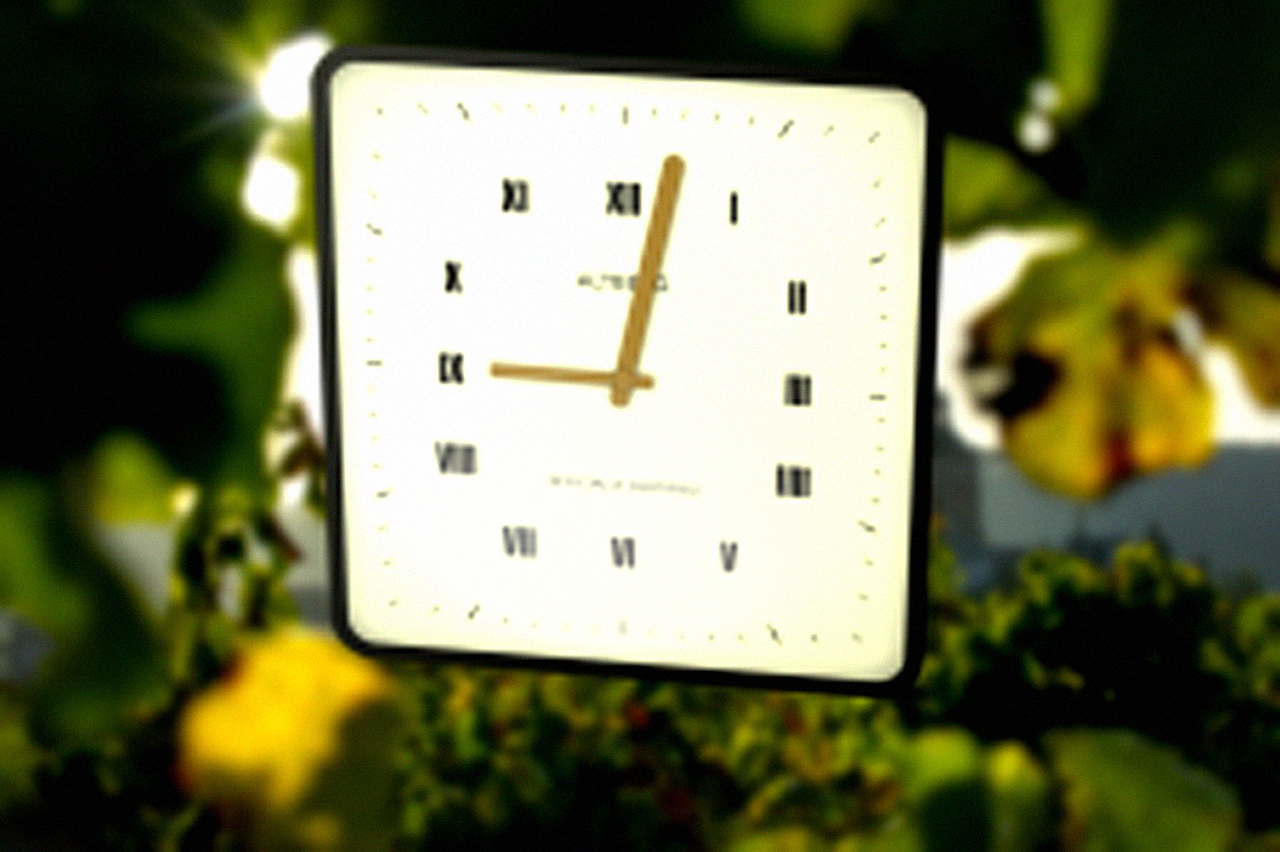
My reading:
h=9 m=2
